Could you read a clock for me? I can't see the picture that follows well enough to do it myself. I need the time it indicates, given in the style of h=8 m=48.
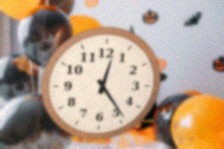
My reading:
h=12 m=24
